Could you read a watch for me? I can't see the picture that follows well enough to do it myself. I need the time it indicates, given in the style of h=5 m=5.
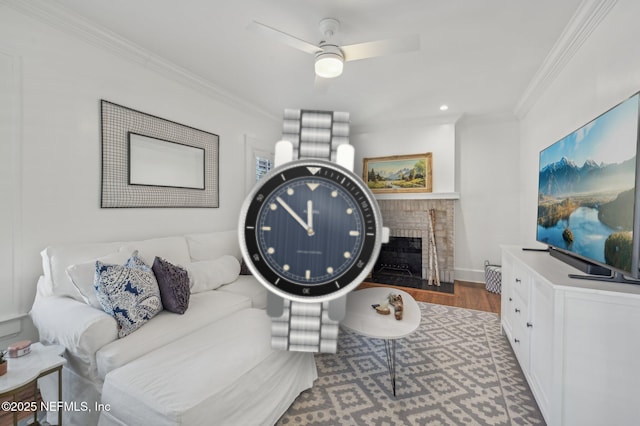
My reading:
h=11 m=52
